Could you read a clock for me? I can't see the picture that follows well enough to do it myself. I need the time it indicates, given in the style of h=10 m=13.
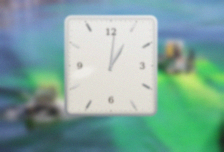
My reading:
h=1 m=1
